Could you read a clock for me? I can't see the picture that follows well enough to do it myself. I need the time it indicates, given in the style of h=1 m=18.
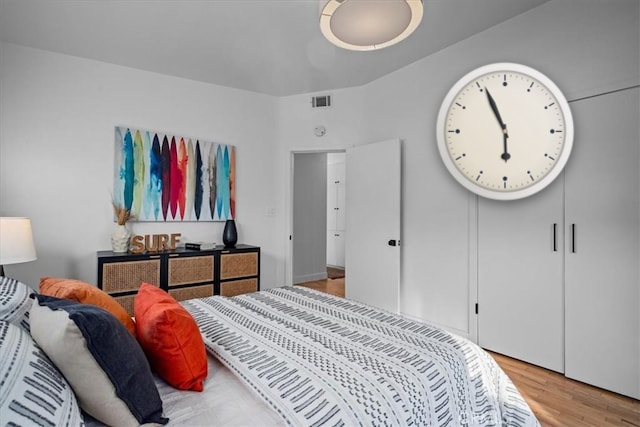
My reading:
h=5 m=56
